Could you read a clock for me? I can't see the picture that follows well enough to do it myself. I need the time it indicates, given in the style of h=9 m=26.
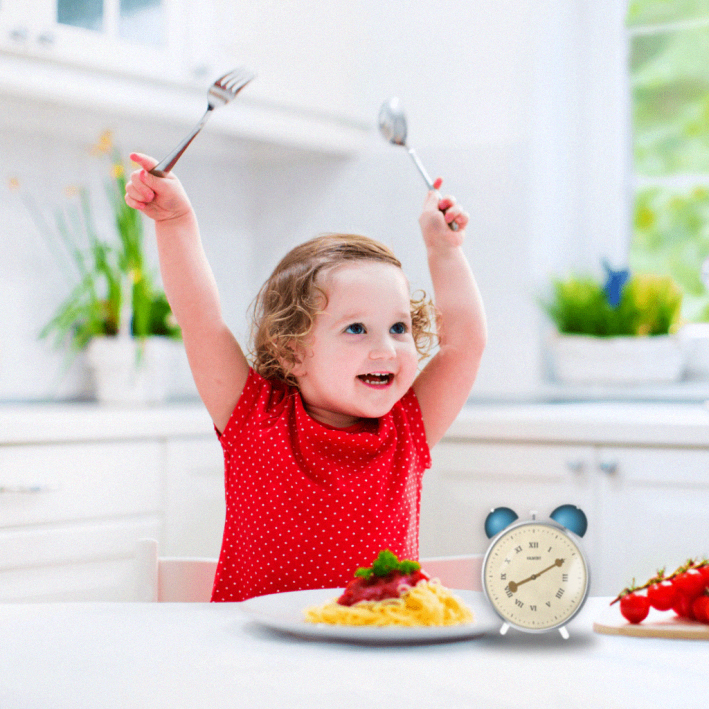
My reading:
h=8 m=10
